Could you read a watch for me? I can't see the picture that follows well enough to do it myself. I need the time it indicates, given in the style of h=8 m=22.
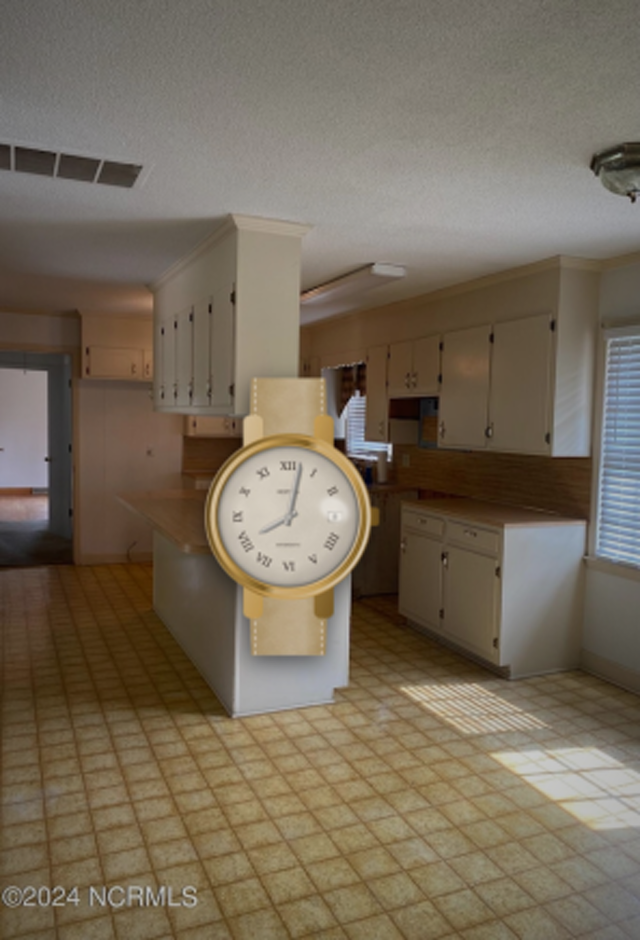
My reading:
h=8 m=2
